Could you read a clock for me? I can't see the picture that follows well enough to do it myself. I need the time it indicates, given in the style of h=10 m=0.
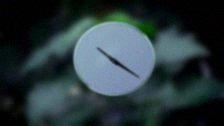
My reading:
h=10 m=21
